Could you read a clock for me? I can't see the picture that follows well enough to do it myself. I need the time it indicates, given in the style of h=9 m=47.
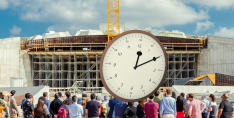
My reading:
h=12 m=10
